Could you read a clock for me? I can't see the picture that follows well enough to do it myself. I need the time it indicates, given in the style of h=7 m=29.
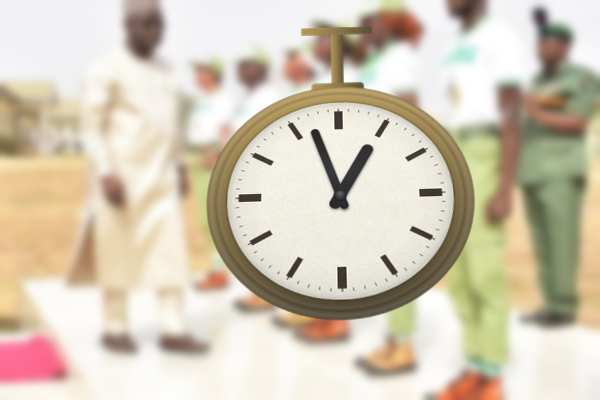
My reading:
h=12 m=57
